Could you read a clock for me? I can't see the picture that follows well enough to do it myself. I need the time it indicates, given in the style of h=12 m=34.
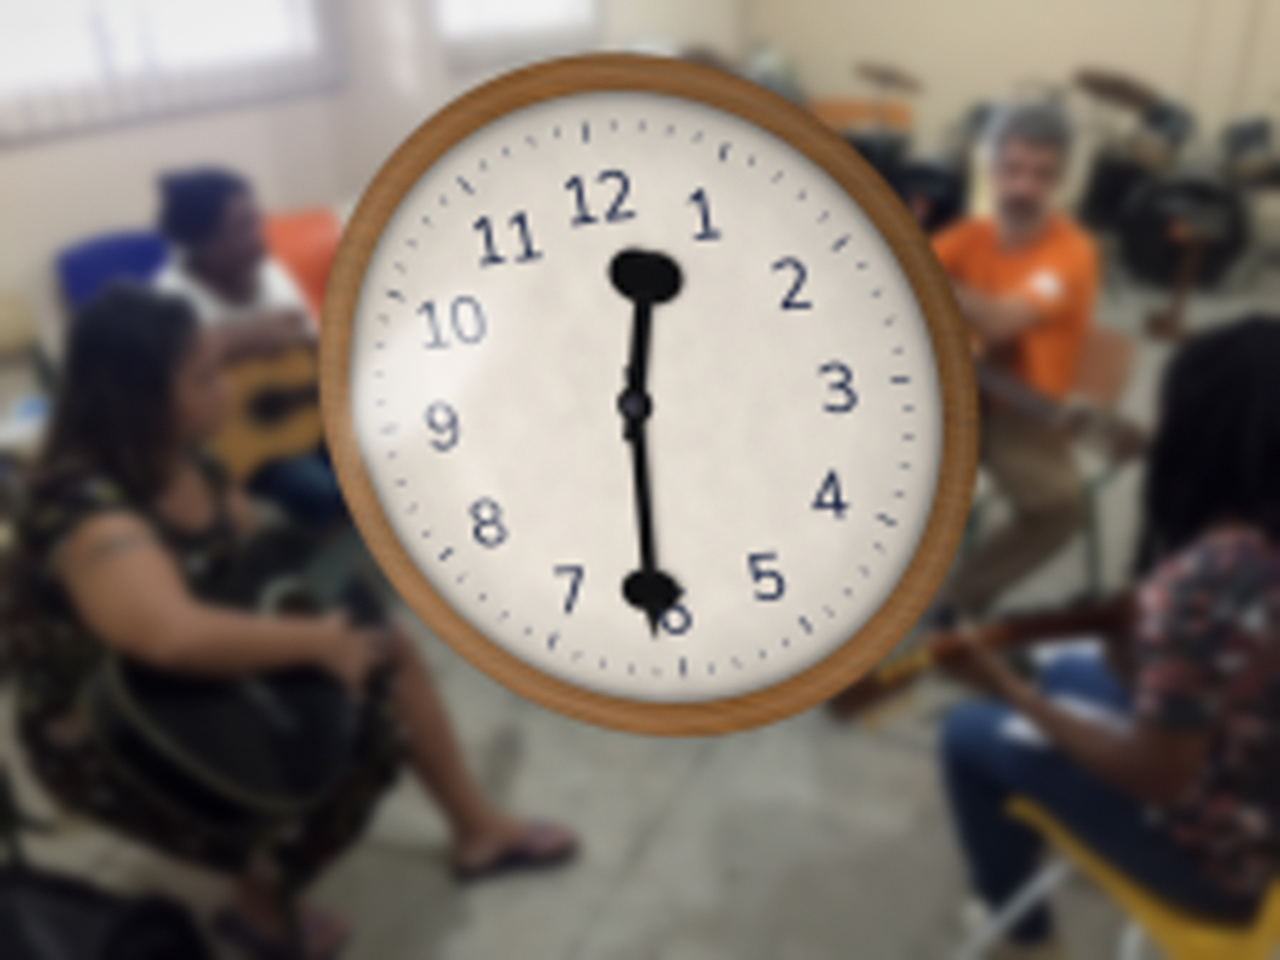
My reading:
h=12 m=31
